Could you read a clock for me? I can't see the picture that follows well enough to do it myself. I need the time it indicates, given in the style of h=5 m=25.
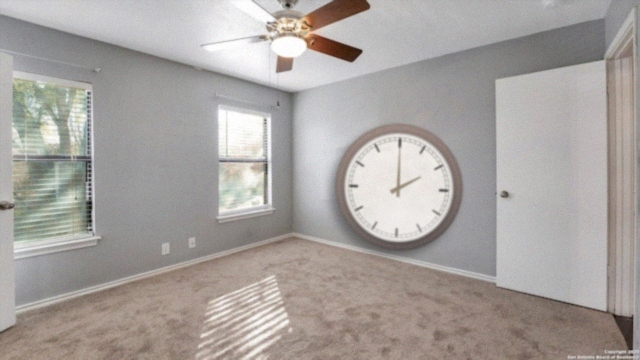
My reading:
h=2 m=0
